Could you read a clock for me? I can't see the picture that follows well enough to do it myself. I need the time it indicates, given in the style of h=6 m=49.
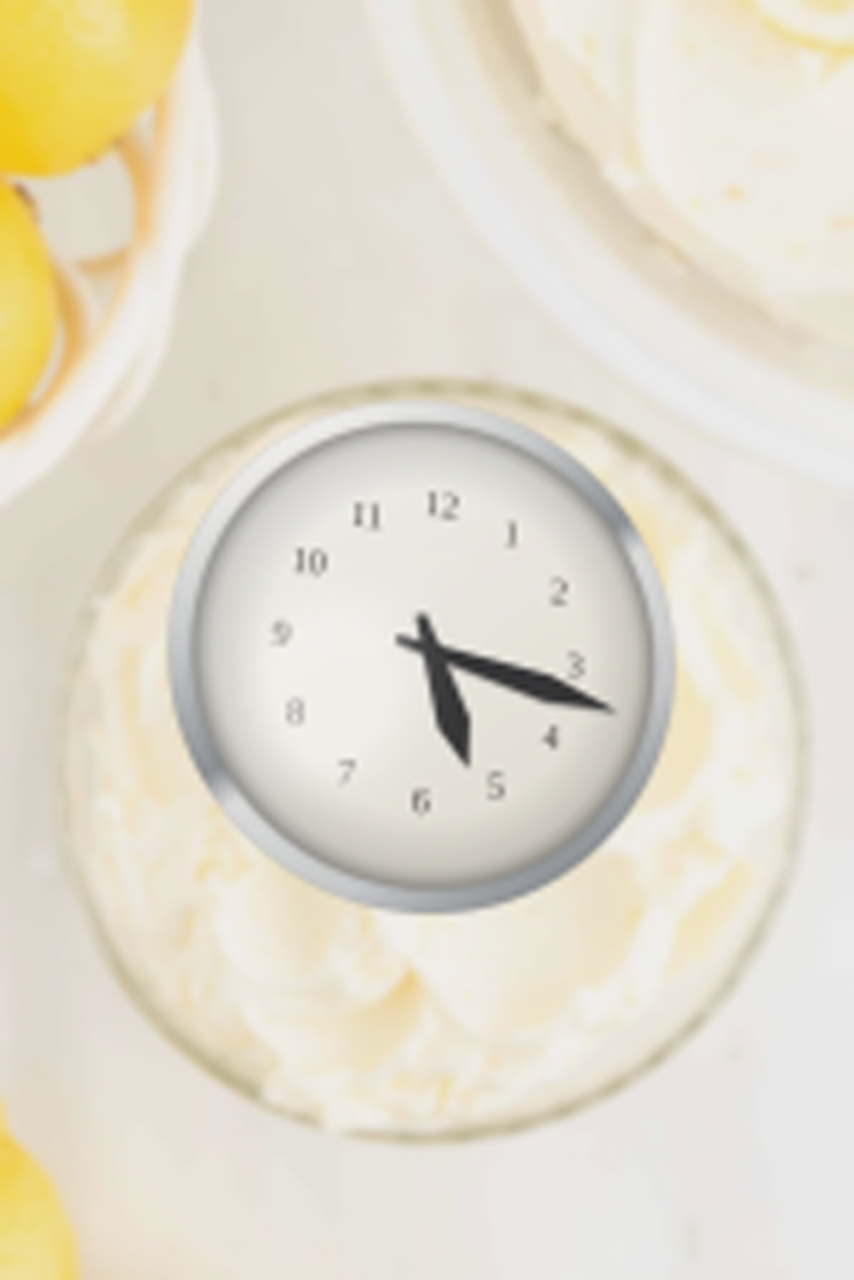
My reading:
h=5 m=17
